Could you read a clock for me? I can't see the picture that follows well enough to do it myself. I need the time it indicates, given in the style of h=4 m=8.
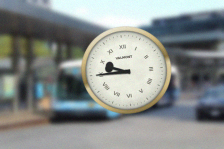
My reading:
h=9 m=45
